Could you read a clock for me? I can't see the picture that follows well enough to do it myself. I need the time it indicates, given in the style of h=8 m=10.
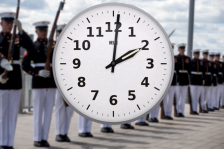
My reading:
h=2 m=1
